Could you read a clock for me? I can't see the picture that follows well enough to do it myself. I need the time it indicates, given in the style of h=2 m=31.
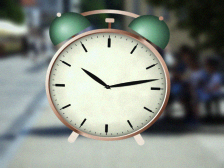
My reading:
h=10 m=13
